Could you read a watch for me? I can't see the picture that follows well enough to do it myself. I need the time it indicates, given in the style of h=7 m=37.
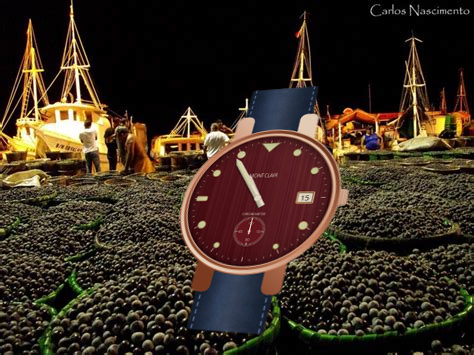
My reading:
h=10 m=54
